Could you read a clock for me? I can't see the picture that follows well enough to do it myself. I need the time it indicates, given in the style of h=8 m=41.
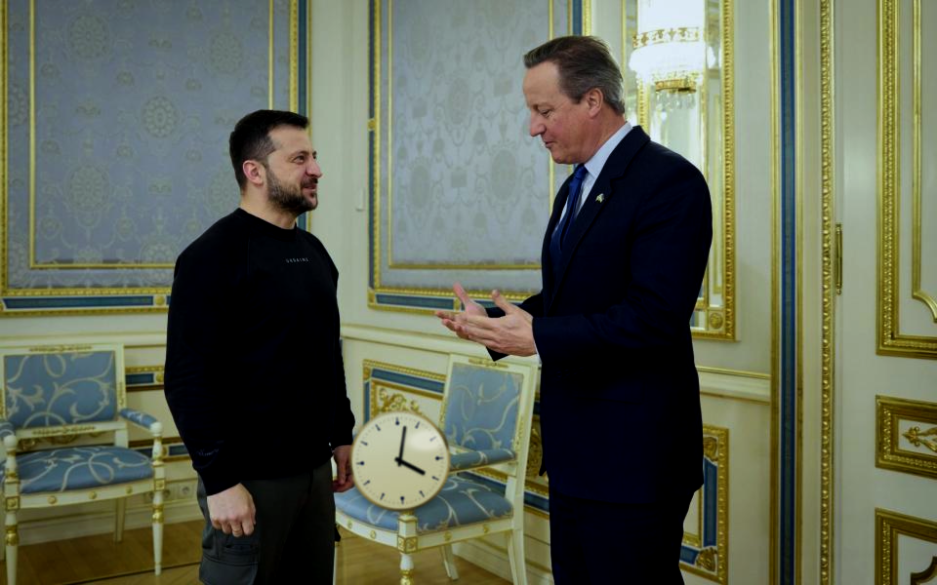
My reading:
h=4 m=2
